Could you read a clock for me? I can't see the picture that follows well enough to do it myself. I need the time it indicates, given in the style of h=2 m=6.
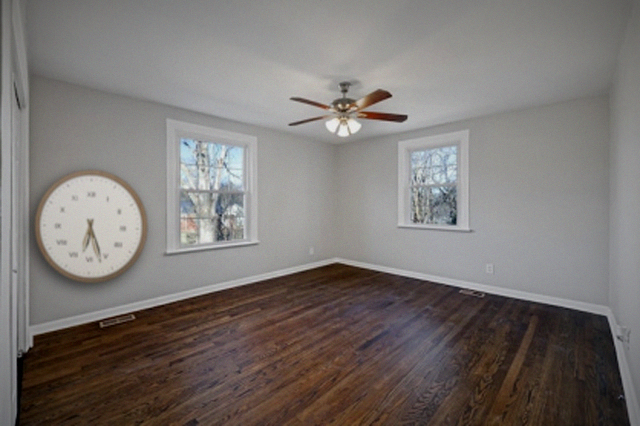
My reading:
h=6 m=27
